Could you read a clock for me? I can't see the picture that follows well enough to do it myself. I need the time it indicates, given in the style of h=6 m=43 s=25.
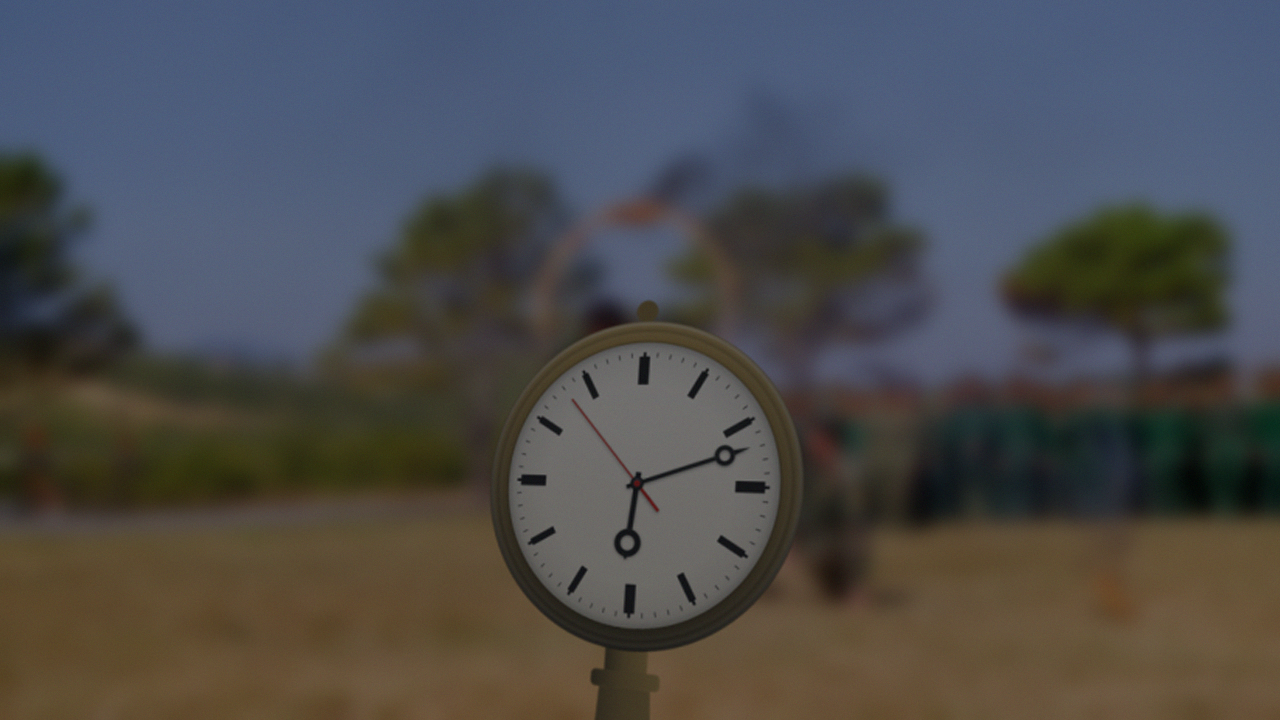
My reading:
h=6 m=11 s=53
